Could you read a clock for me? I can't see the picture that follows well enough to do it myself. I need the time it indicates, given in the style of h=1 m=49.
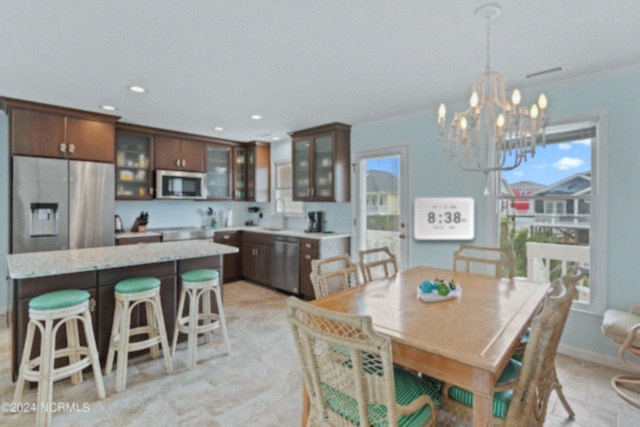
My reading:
h=8 m=38
